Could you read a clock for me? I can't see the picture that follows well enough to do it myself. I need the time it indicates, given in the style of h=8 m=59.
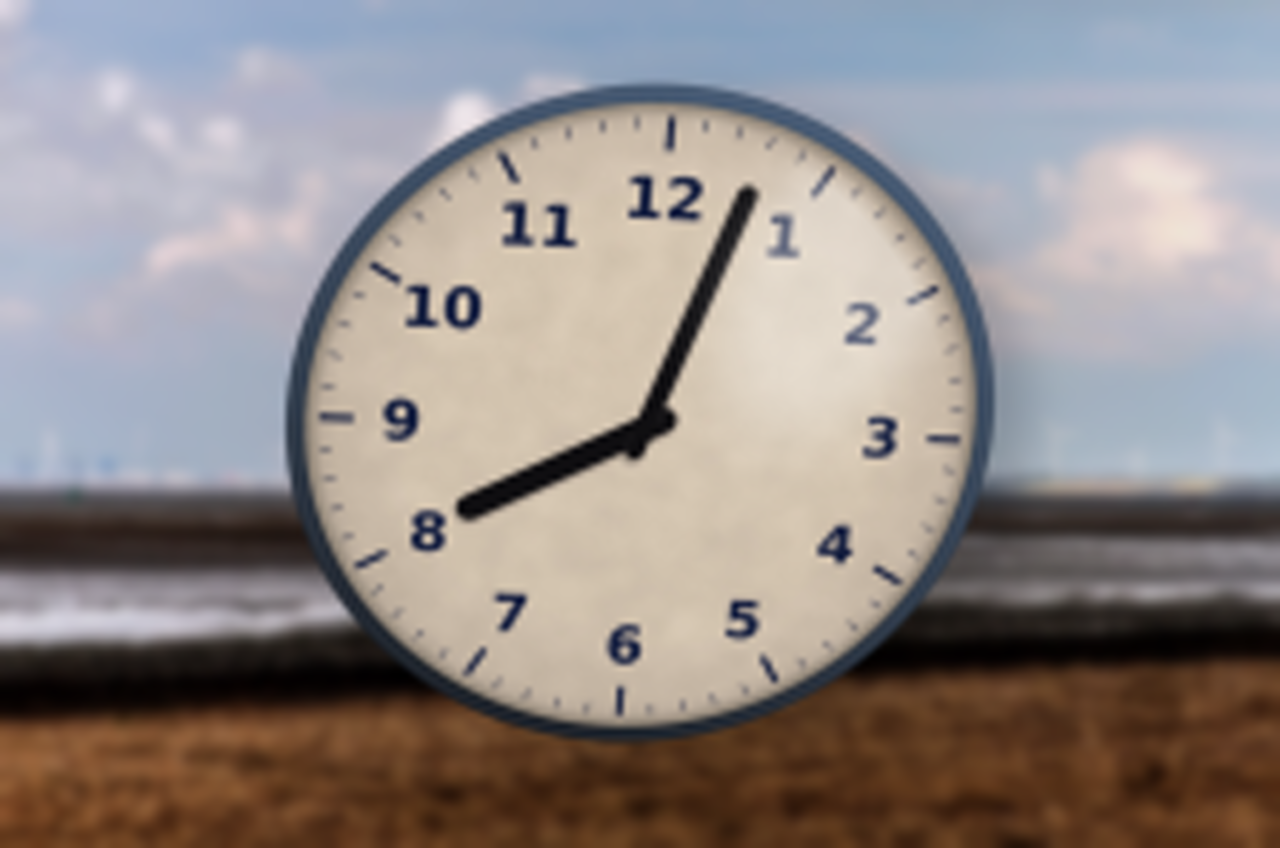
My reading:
h=8 m=3
